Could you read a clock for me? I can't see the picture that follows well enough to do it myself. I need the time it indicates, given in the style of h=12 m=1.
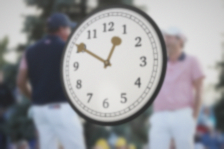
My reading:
h=12 m=50
